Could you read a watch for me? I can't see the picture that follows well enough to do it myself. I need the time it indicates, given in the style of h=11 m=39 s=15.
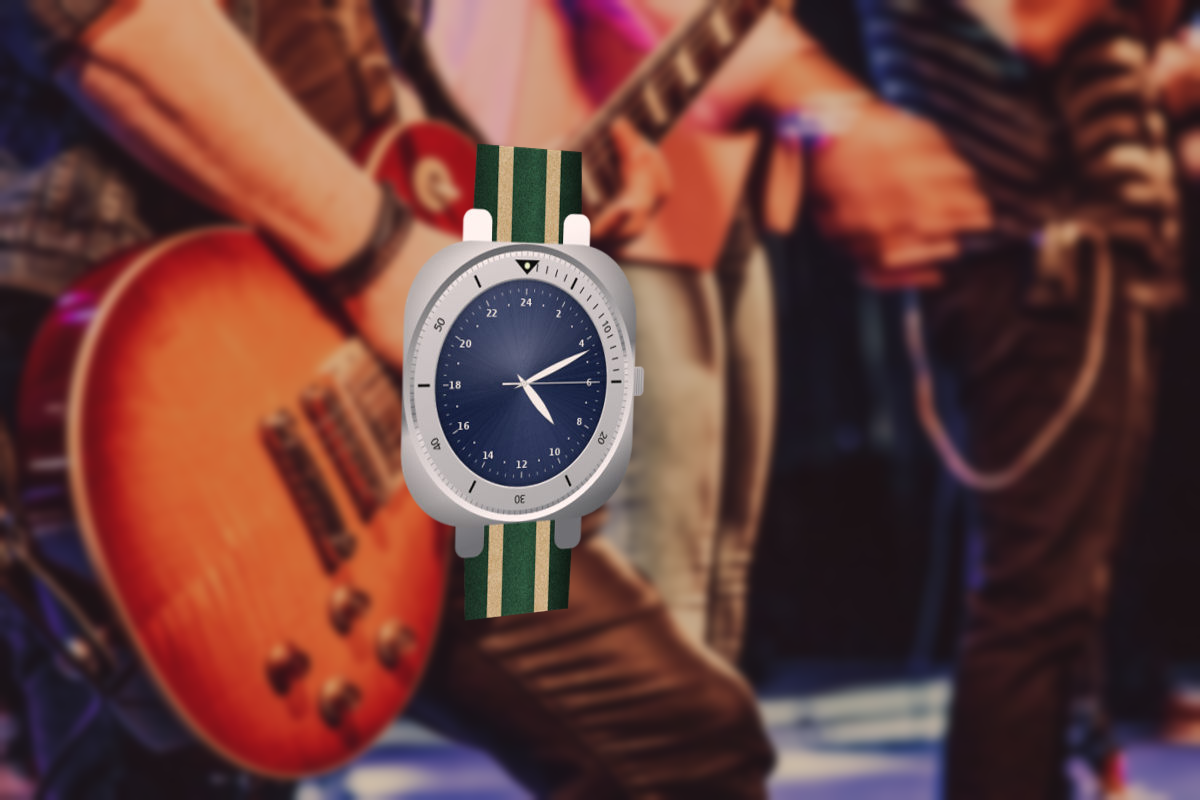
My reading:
h=9 m=11 s=15
